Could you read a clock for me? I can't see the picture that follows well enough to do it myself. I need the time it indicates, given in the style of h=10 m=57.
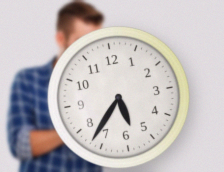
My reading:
h=5 m=37
